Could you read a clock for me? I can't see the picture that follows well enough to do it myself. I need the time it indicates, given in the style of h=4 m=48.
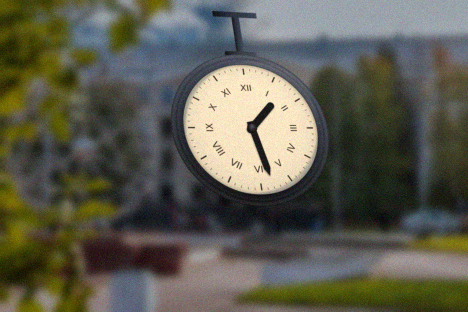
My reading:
h=1 m=28
